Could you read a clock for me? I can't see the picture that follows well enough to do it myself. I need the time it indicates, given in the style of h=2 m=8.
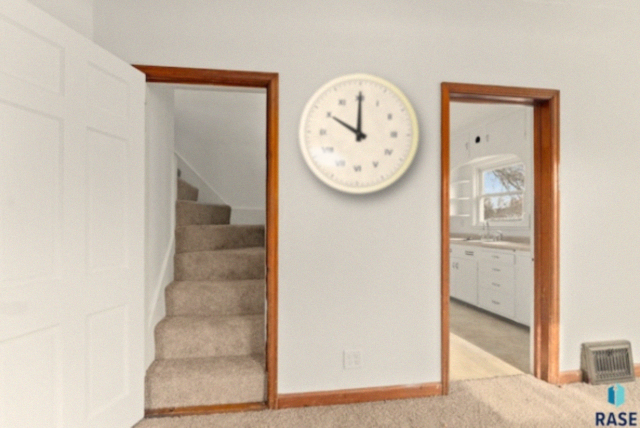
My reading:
h=10 m=0
